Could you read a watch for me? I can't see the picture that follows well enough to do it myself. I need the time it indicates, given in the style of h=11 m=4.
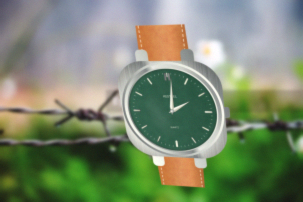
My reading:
h=2 m=1
